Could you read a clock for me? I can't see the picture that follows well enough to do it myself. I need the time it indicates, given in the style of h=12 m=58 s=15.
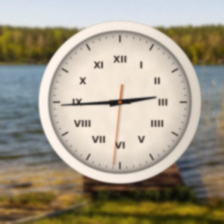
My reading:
h=2 m=44 s=31
